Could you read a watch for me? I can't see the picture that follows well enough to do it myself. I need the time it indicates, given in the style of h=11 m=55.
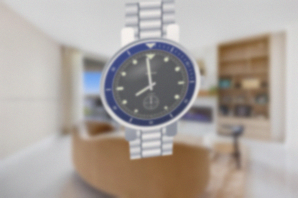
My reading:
h=7 m=59
